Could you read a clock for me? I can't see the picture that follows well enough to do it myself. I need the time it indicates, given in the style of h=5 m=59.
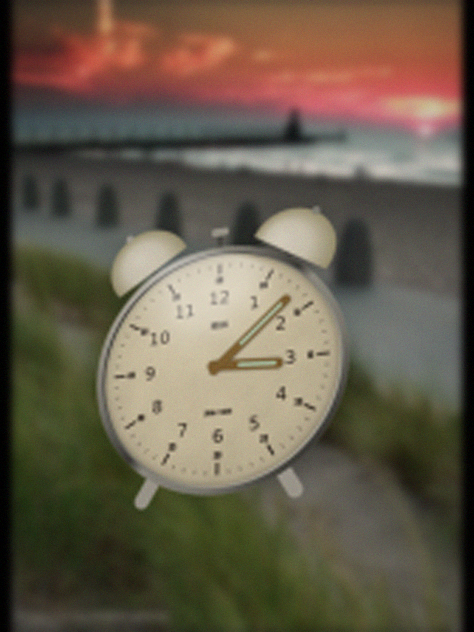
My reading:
h=3 m=8
